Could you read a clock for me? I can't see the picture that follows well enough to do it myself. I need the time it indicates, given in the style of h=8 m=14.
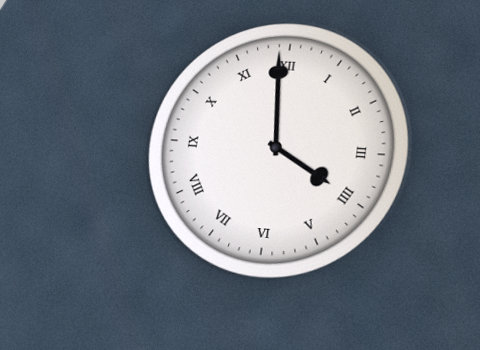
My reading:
h=3 m=59
